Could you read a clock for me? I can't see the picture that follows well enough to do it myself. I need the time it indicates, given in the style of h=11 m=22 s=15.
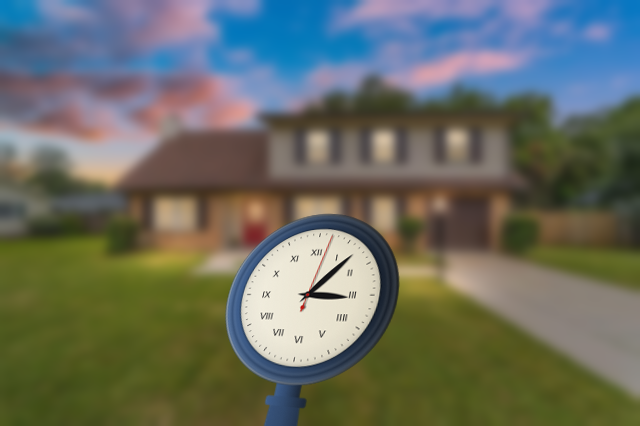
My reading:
h=3 m=7 s=2
